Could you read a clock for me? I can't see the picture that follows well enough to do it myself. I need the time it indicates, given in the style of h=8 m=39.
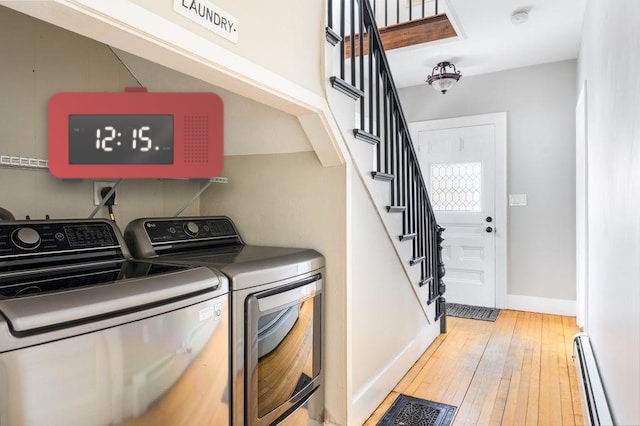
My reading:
h=12 m=15
